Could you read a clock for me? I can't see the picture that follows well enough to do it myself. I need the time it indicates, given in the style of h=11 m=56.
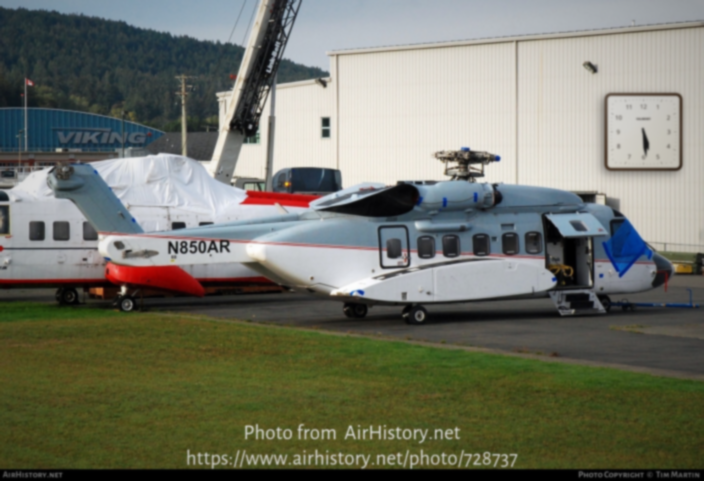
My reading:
h=5 m=29
